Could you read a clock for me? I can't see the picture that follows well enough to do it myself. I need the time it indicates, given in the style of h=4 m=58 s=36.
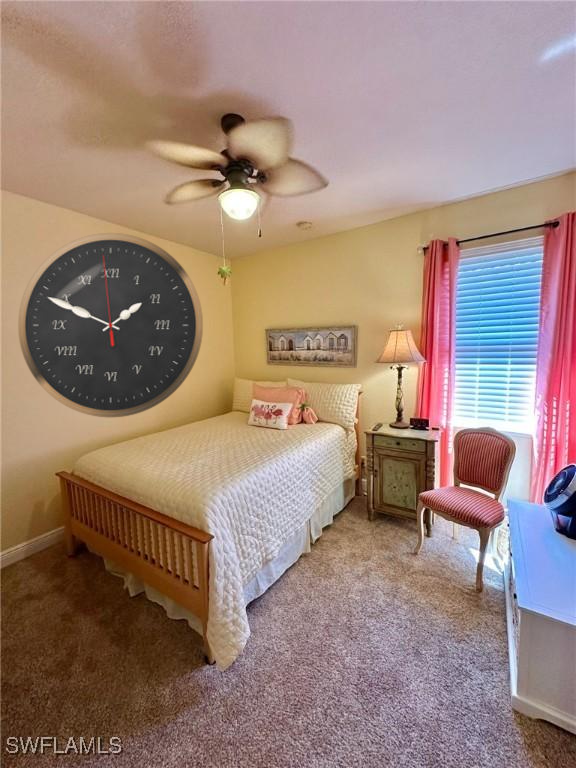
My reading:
h=1 m=48 s=59
